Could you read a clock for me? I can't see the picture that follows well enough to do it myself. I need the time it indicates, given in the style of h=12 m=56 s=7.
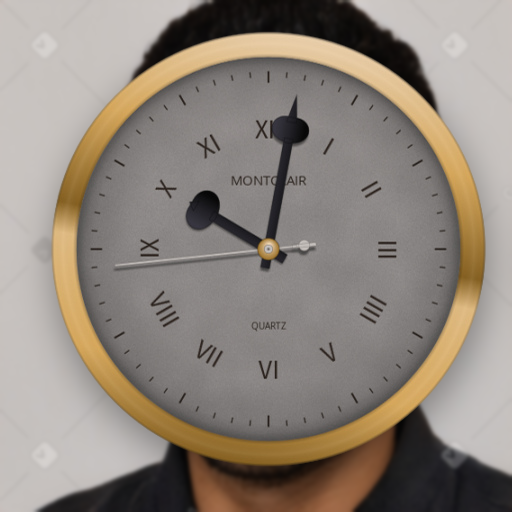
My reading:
h=10 m=1 s=44
